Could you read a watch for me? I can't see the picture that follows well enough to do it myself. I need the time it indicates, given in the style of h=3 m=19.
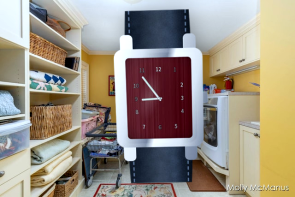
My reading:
h=8 m=54
